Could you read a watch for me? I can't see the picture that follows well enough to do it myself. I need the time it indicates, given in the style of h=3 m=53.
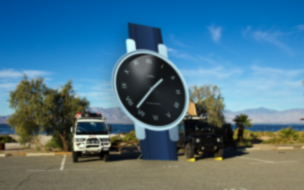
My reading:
h=1 m=37
